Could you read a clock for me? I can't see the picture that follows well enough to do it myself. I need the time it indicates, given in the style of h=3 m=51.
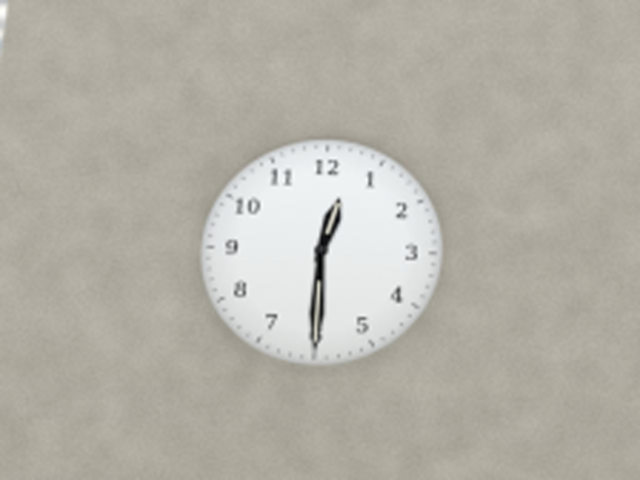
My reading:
h=12 m=30
